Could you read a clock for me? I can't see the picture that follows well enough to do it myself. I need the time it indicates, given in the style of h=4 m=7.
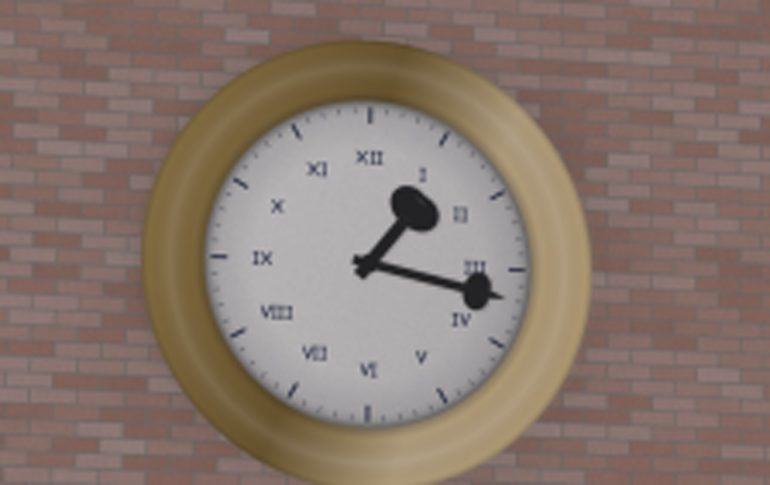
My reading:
h=1 m=17
